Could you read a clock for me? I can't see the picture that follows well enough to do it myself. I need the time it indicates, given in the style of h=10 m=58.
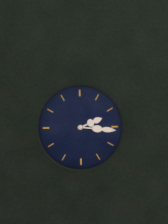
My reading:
h=2 m=16
